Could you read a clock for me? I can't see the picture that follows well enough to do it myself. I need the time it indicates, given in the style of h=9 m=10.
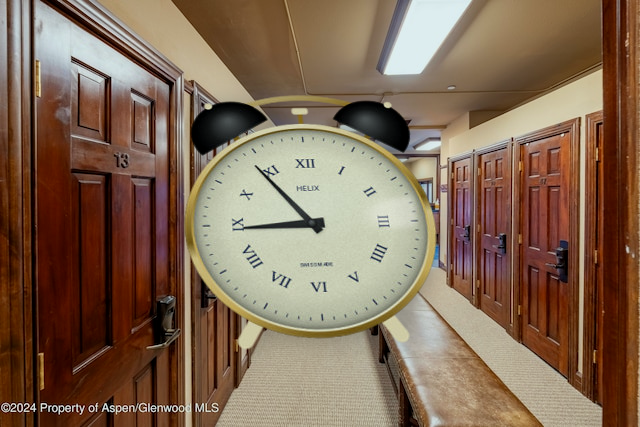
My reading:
h=8 m=54
